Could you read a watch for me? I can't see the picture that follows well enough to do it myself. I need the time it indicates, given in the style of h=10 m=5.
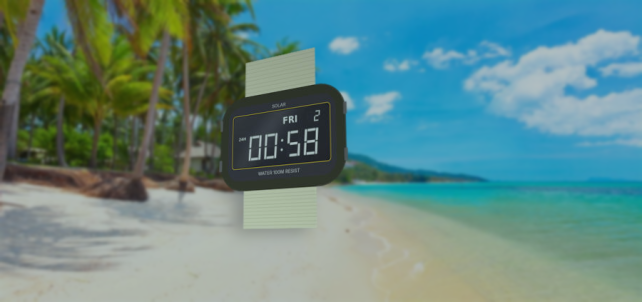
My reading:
h=0 m=58
